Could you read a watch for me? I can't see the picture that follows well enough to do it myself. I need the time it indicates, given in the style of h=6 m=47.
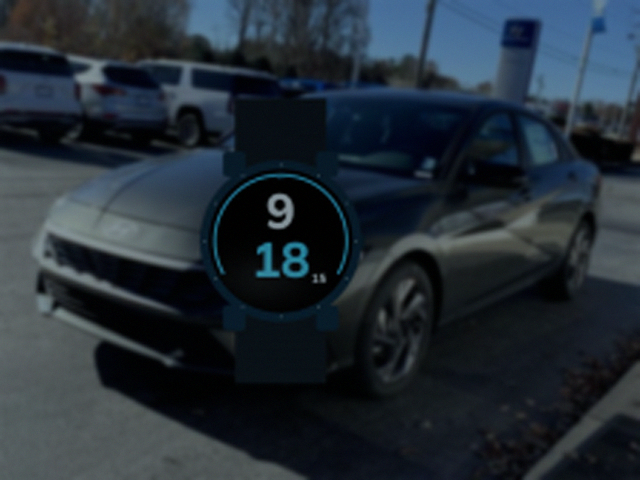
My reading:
h=9 m=18
